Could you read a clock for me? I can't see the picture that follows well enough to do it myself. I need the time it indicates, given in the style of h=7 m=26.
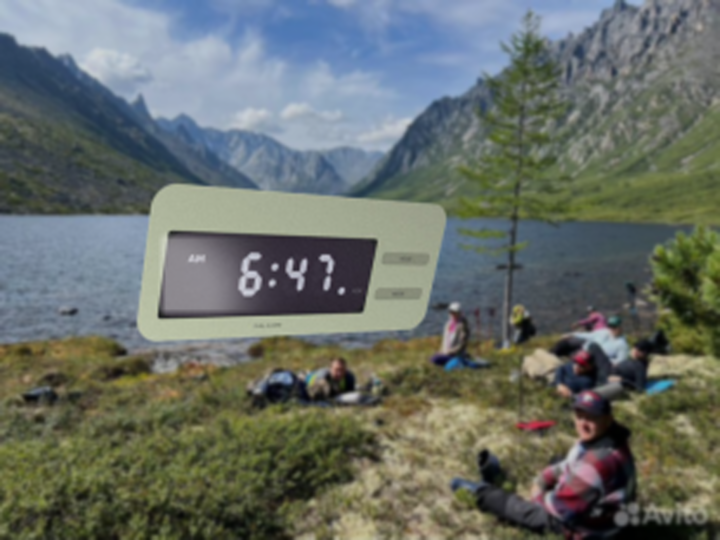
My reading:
h=6 m=47
